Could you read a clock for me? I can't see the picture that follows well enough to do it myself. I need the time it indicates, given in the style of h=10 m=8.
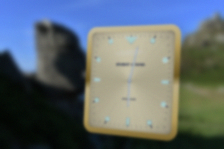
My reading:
h=6 m=2
